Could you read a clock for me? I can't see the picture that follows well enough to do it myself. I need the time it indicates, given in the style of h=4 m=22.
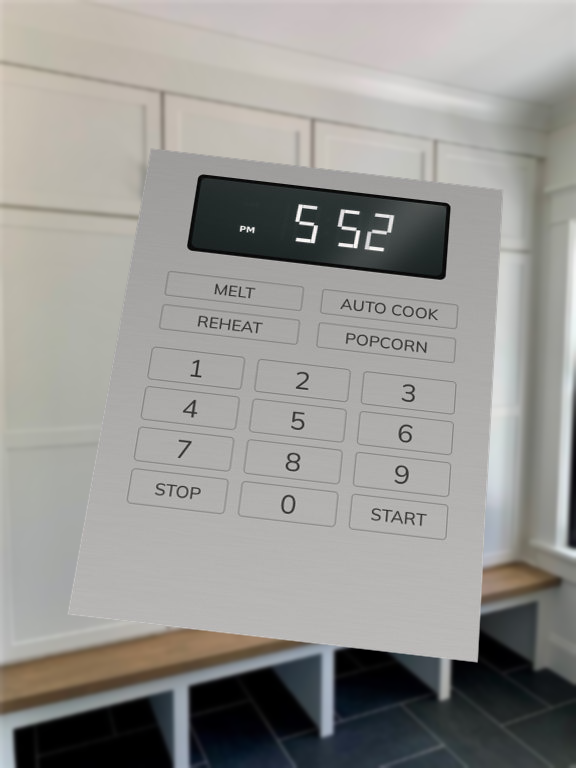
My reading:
h=5 m=52
